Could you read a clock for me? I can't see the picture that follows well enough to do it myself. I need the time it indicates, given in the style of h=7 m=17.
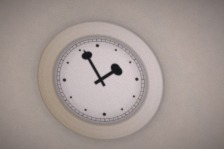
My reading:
h=1 m=56
